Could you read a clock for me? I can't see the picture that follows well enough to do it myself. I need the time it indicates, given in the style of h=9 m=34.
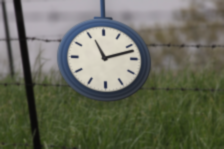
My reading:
h=11 m=12
